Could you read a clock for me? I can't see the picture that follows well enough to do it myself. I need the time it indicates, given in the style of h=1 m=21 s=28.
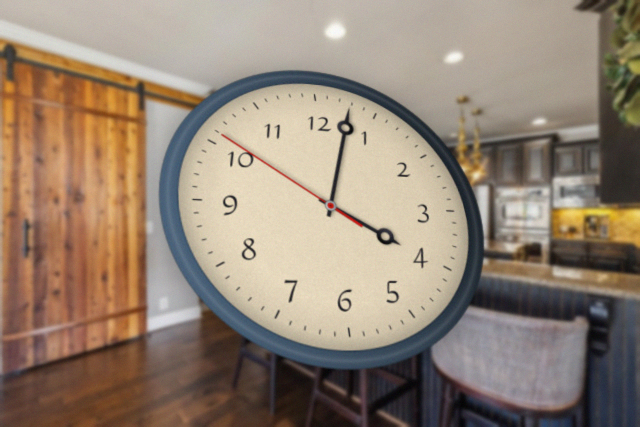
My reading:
h=4 m=2 s=51
